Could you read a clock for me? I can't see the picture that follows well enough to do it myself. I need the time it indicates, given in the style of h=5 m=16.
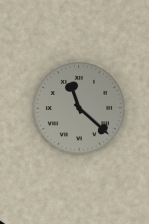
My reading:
h=11 m=22
